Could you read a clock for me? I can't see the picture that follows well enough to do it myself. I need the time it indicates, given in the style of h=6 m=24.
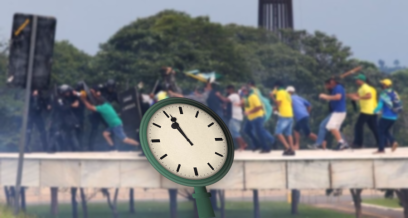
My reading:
h=10 m=56
